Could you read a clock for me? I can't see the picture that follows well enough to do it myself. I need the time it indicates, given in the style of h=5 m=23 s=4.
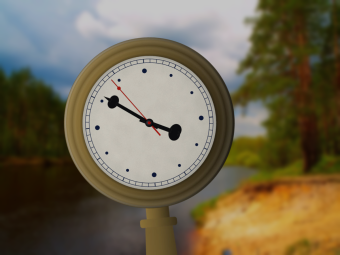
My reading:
h=3 m=50 s=54
